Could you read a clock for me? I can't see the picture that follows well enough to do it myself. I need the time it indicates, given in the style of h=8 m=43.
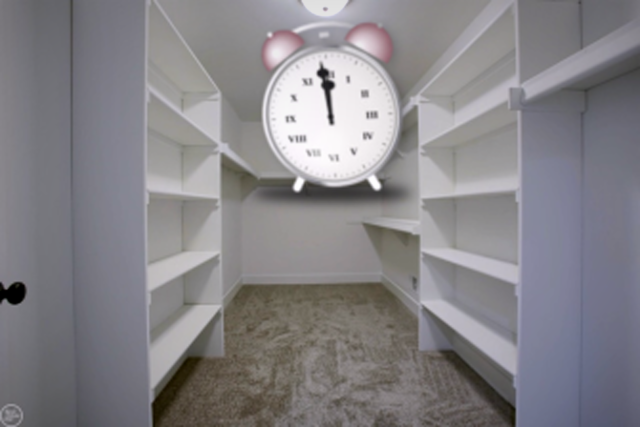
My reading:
h=11 m=59
